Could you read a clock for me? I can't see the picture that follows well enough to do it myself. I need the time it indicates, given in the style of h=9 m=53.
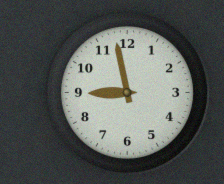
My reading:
h=8 m=58
